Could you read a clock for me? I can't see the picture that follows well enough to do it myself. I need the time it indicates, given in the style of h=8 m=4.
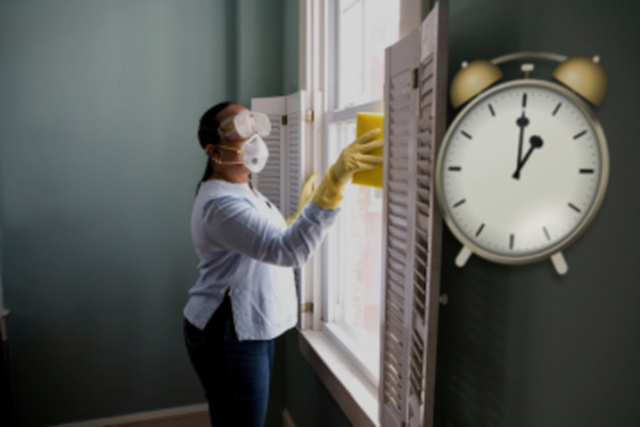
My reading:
h=1 m=0
